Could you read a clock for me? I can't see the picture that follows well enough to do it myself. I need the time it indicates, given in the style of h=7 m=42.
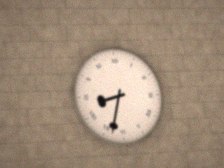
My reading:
h=8 m=33
